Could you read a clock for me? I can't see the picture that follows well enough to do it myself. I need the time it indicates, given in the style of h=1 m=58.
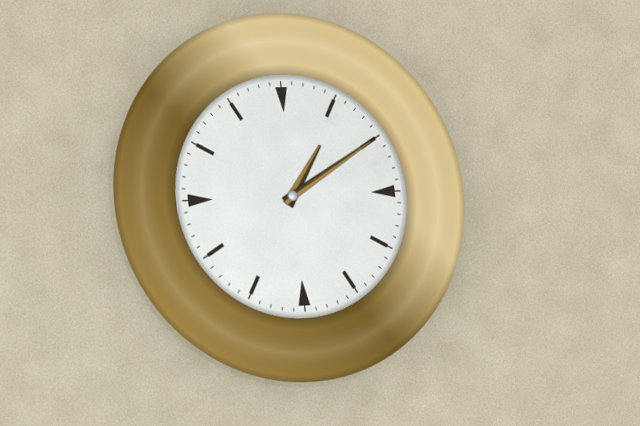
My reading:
h=1 m=10
